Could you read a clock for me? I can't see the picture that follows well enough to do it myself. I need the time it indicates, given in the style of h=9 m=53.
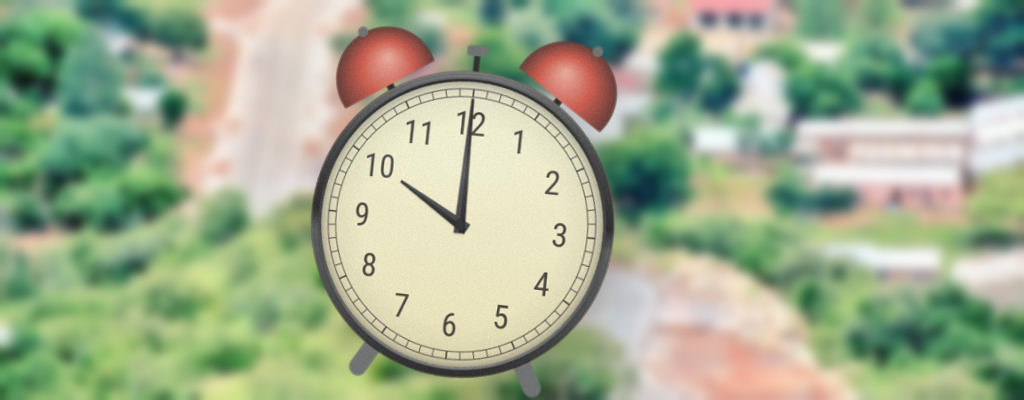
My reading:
h=10 m=0
